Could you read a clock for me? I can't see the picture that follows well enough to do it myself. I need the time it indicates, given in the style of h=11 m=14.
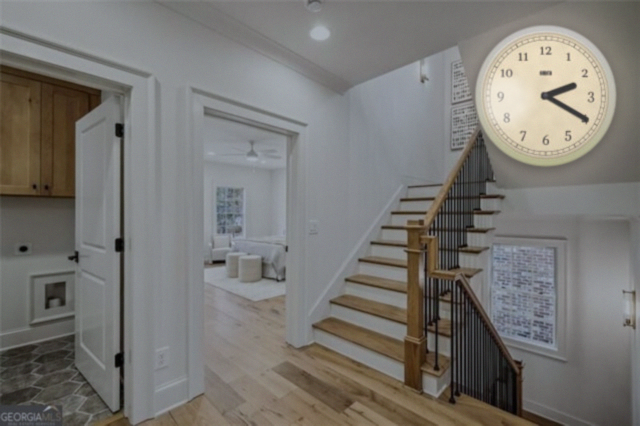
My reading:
h=2 m=20
